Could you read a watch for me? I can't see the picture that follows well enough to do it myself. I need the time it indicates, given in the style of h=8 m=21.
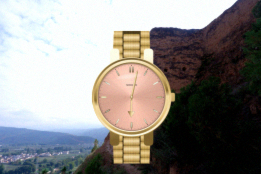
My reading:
h=6 m=2
